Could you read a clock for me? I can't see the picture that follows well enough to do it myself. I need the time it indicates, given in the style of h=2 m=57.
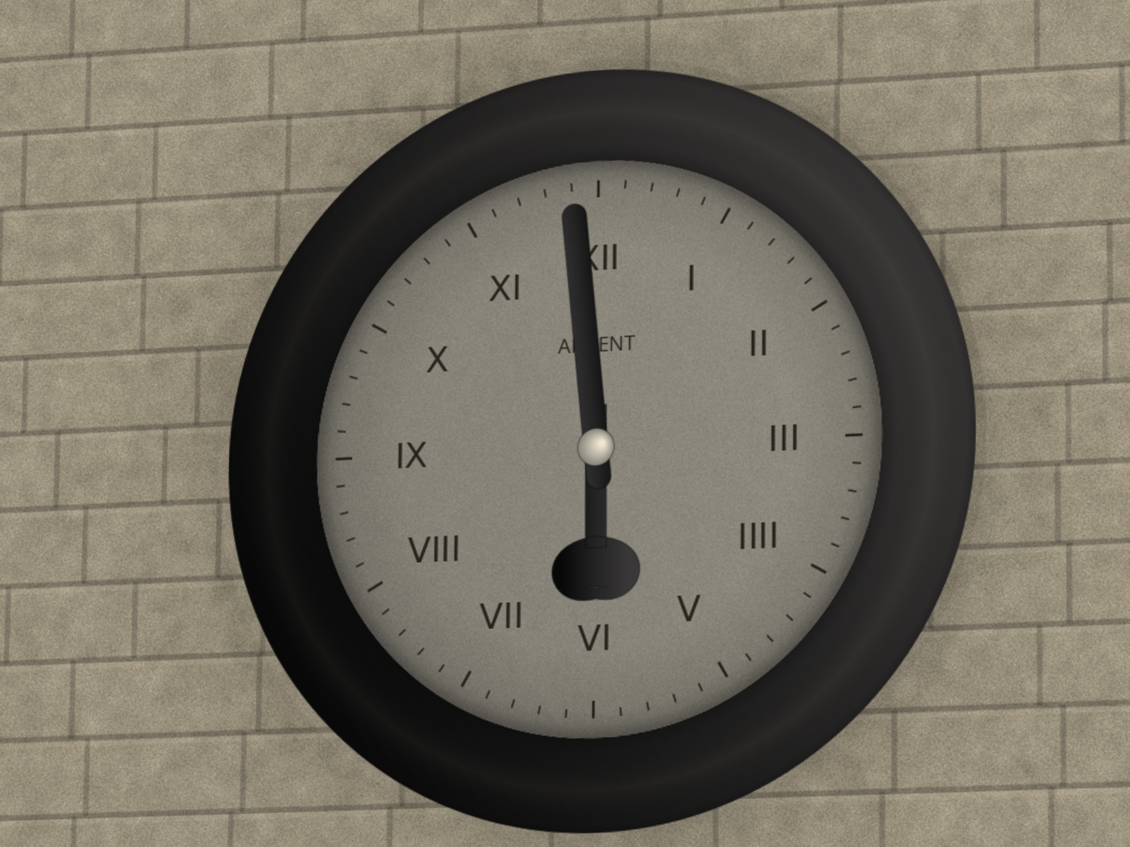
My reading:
h=5 m=59
